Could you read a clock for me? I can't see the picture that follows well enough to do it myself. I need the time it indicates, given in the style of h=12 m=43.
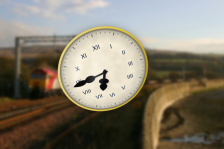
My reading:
h=6 m=44
